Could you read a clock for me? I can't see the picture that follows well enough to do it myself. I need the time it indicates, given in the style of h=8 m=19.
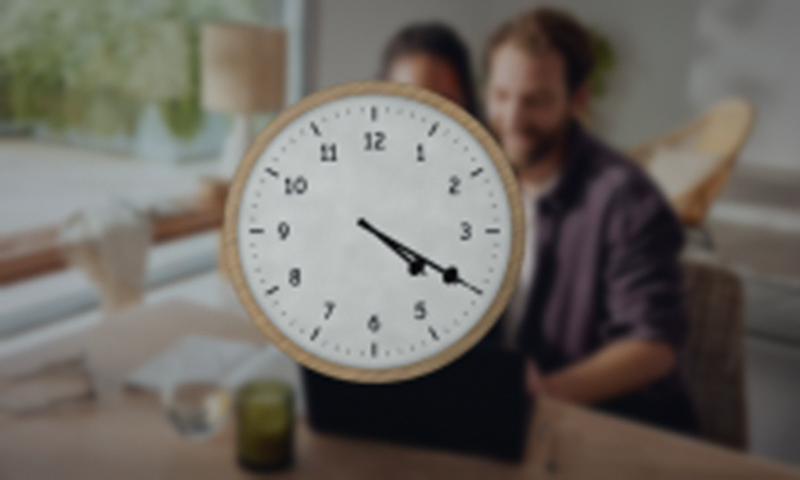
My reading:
h=4 m=20
